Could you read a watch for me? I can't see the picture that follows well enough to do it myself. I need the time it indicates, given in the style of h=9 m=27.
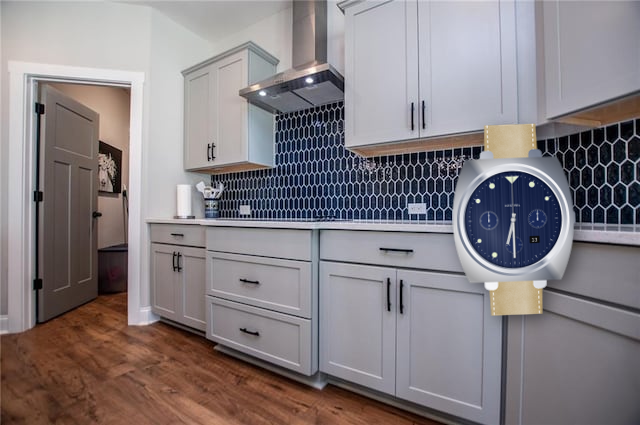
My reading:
h=6 m=30
